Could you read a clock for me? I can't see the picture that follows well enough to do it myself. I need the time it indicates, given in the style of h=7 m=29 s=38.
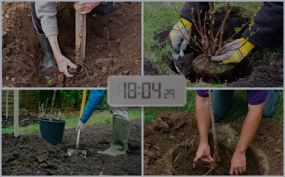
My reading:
h=18 m=4 s=29
